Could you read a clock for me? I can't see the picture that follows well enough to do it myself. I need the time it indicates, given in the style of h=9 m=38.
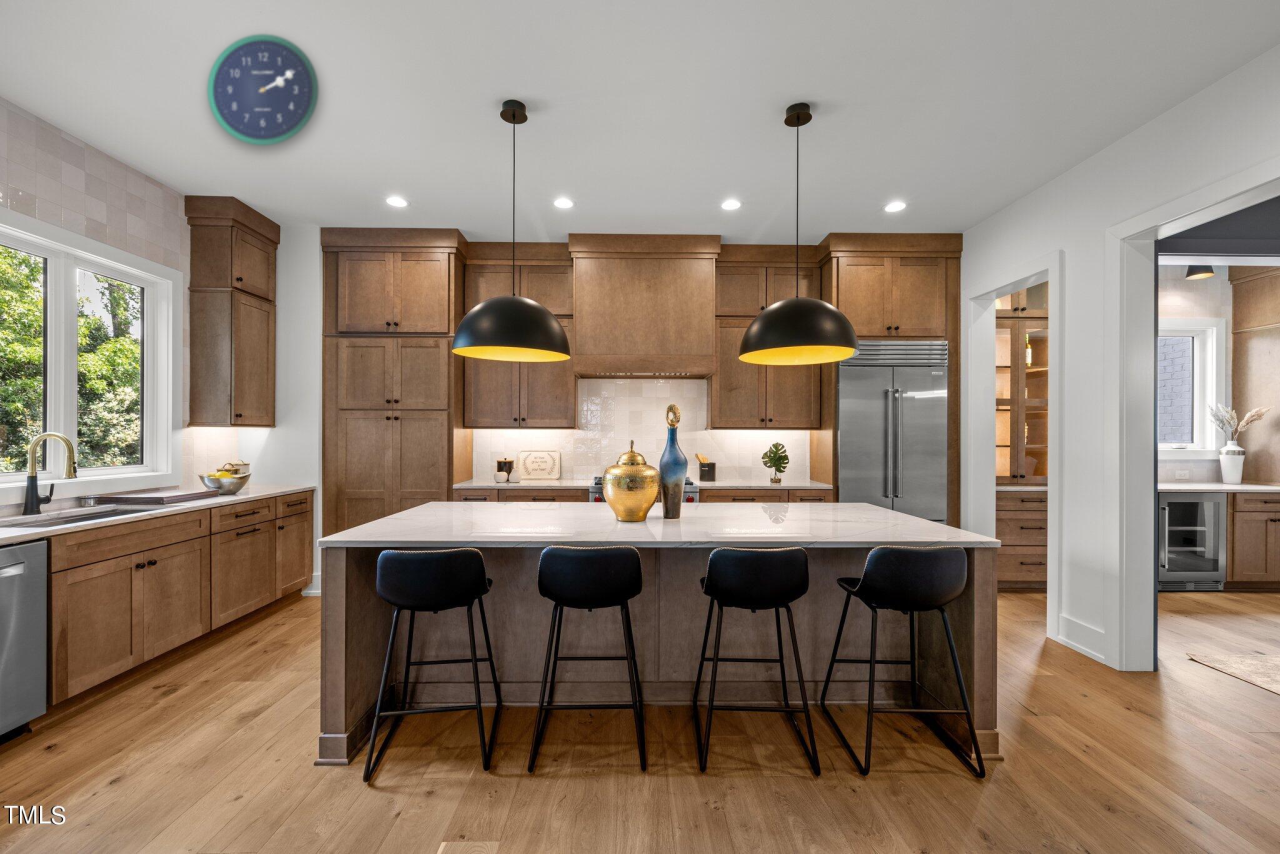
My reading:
h=2 m=10
